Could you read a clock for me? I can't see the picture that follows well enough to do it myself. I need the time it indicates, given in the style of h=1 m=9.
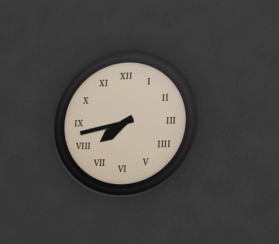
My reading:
h=7 m=43
